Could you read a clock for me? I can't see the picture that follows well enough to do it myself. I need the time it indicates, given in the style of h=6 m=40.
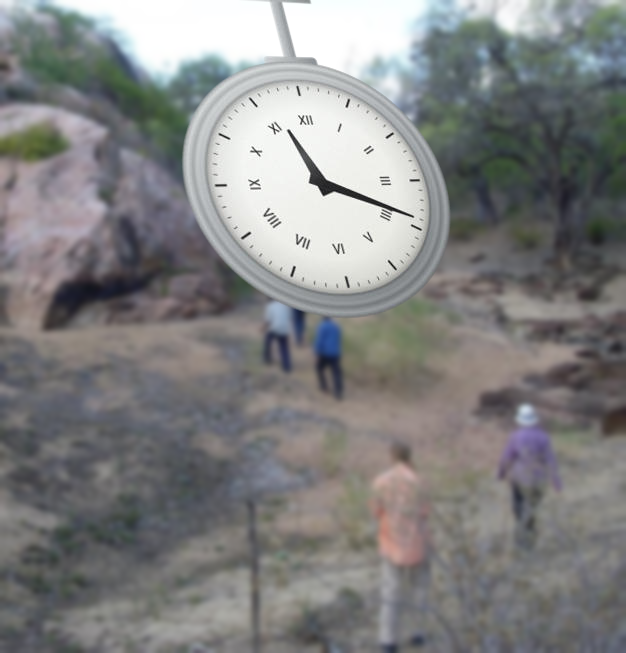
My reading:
h=11 m=19
